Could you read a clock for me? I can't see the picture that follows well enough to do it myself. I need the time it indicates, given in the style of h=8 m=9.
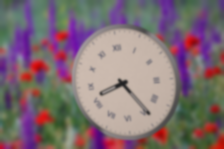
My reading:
h=8 m=24
